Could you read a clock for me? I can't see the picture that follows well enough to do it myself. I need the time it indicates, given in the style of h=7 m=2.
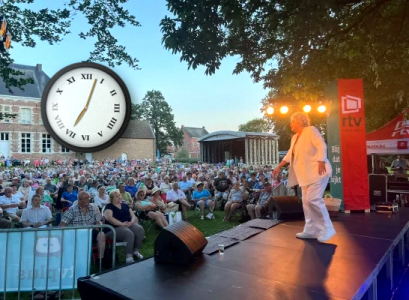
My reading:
h=7 m=3
